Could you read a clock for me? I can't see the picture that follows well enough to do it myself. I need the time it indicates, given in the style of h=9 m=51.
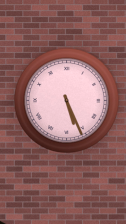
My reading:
h=5 m=26
